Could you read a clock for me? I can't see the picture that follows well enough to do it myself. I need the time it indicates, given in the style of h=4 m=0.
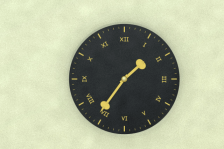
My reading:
h=1 m=36
